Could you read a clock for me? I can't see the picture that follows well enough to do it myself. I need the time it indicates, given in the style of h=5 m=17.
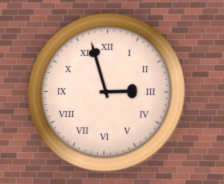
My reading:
h=2 m=57
